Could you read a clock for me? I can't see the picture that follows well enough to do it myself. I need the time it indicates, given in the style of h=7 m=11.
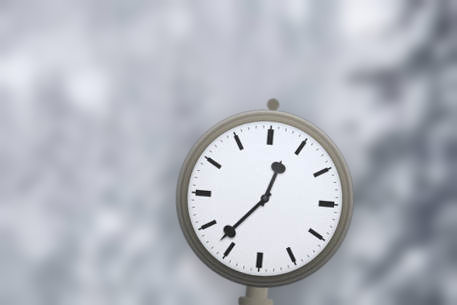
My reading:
h=12 m=37
